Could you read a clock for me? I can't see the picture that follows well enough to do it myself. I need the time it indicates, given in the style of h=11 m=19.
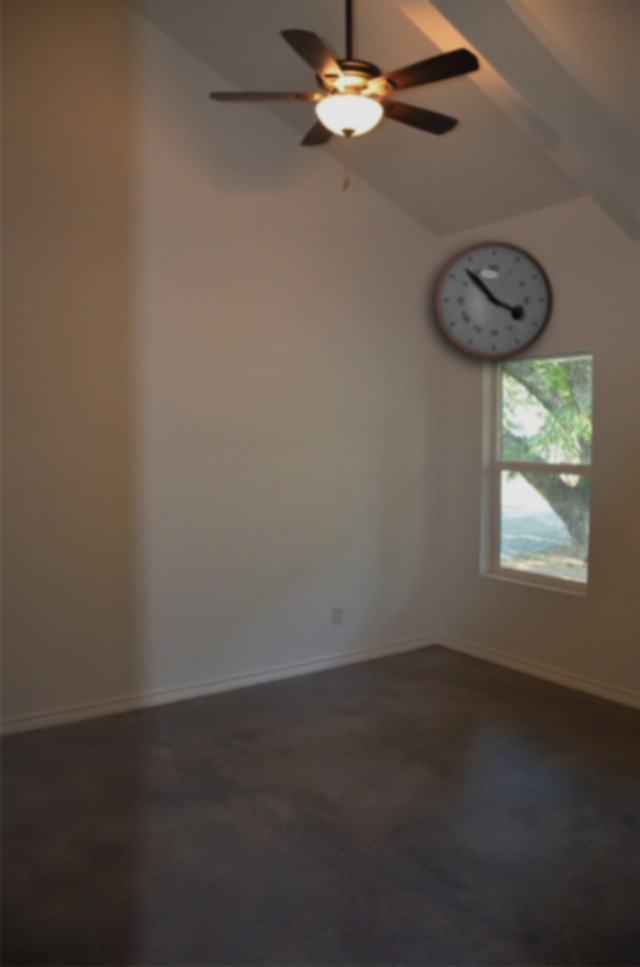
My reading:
h=3 m=53
